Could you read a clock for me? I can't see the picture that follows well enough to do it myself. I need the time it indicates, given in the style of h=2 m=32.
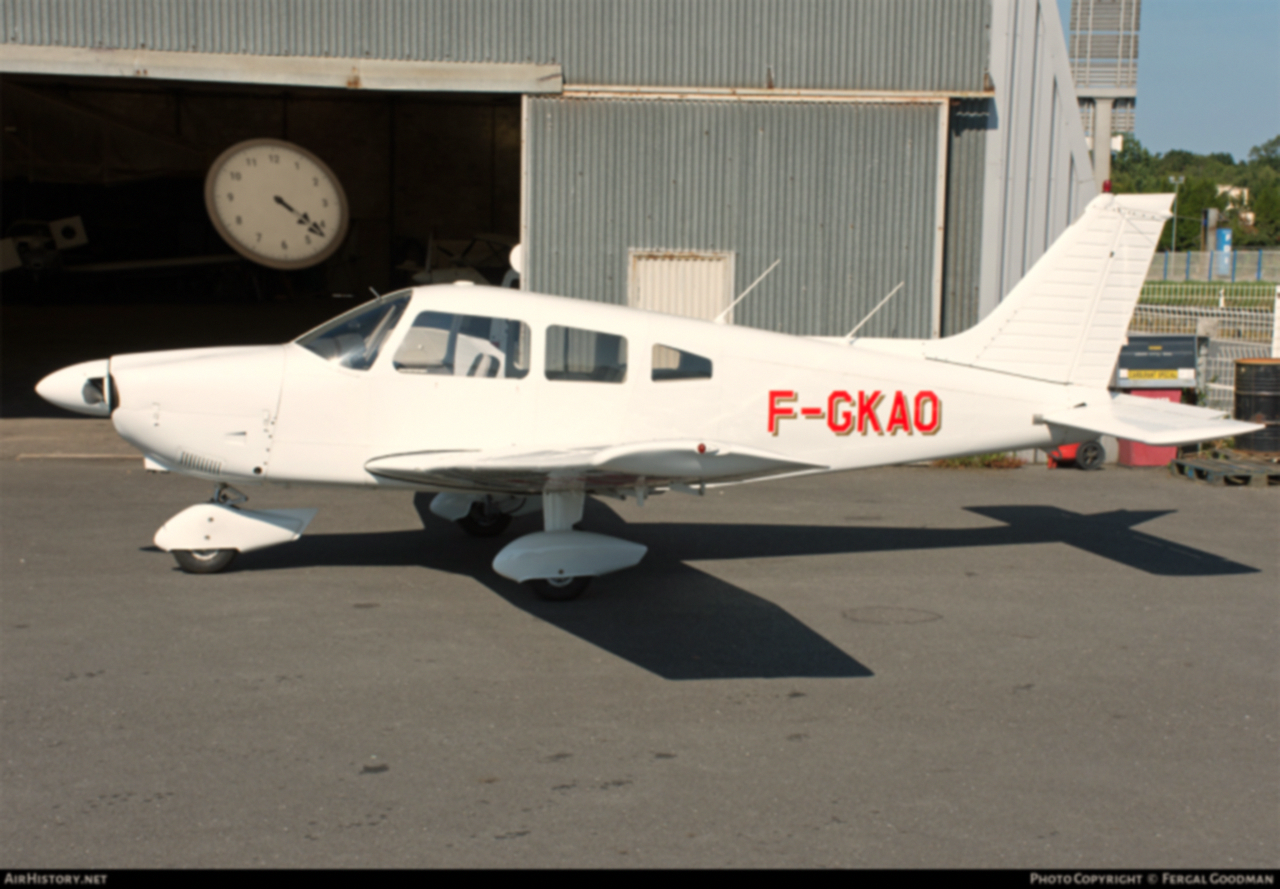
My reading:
h=4 m=22
